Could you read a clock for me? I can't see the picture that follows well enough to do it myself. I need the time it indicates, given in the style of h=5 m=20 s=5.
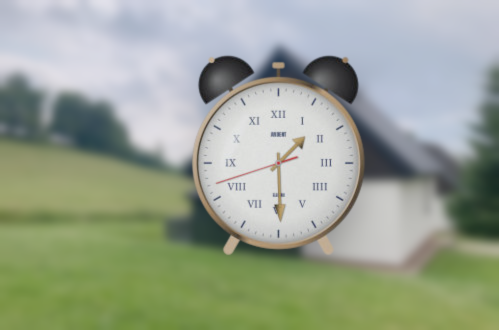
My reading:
h=1 m=29 s=42
